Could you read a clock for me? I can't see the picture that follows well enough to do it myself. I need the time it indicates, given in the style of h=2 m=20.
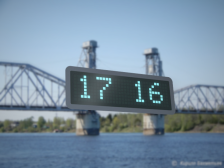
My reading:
h=17 m=16
